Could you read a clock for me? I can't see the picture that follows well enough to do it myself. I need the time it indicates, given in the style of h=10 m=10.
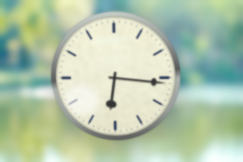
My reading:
h=6 m=16
